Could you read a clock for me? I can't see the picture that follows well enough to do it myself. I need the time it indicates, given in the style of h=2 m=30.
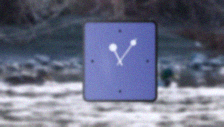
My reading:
h=11 m=6
